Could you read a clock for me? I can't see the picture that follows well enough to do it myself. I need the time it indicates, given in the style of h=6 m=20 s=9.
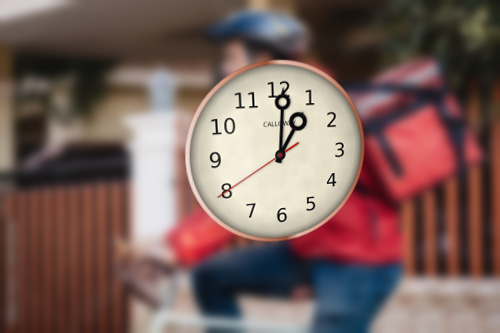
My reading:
h=1 m=0 s=40
